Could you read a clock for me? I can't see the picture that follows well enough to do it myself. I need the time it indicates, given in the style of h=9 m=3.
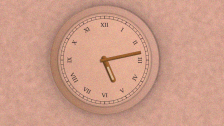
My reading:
h=5 m=13
